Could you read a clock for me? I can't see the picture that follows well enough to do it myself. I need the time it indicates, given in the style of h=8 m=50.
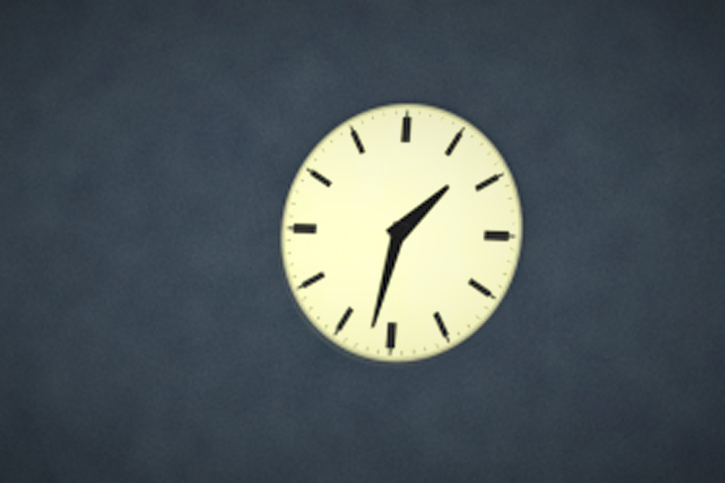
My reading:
h=1 m=32
